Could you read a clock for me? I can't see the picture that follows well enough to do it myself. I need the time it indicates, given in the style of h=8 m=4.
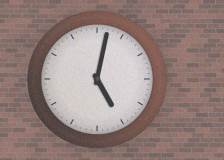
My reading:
h=5 m=2
